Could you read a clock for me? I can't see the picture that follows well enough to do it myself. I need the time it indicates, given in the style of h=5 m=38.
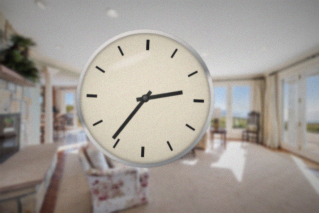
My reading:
h=2 m=36
